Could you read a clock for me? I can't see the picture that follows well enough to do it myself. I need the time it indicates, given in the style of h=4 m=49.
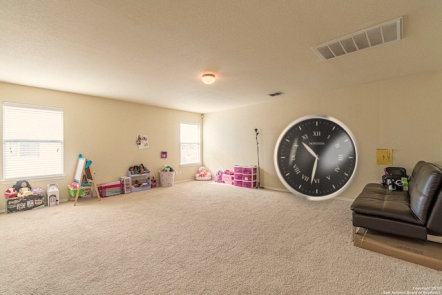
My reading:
h=10 m=32
